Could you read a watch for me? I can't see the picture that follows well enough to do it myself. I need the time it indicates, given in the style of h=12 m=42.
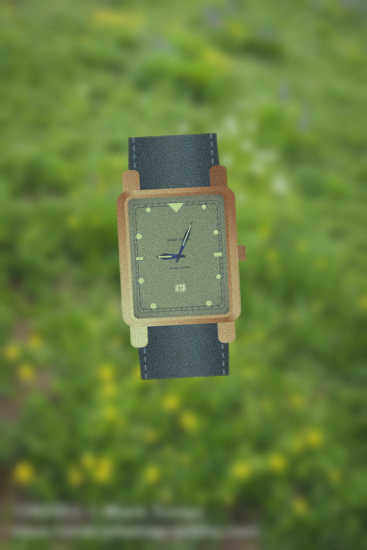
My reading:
h=9 m=4
